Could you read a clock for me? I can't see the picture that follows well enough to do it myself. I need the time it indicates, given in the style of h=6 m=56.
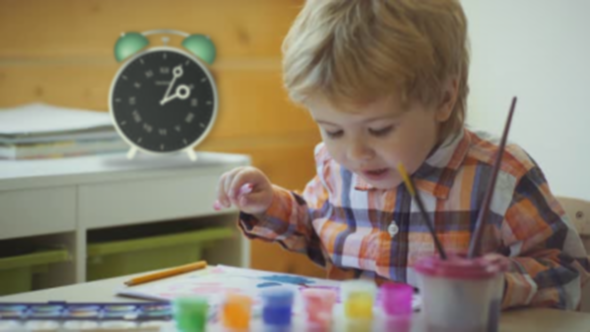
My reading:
h=2 m=4
